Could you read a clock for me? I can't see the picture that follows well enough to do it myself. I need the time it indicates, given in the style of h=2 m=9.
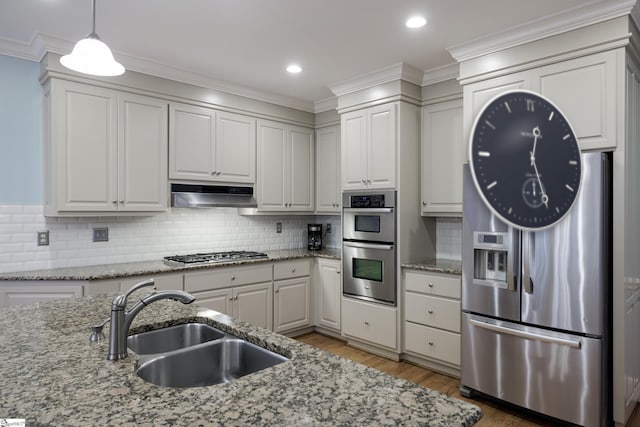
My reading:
h=12 m=27
